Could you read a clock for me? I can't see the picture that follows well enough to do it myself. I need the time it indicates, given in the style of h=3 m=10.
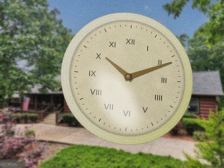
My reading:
h=10 m=11
